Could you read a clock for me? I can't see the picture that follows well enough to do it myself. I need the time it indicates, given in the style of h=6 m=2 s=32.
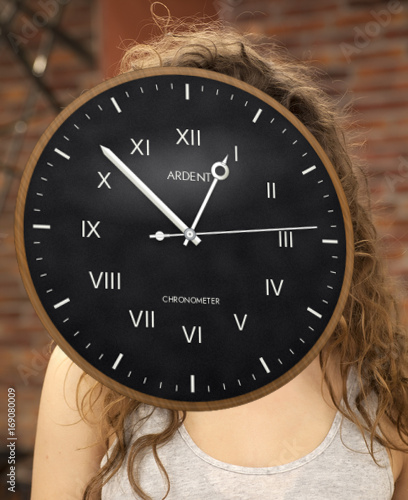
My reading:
h=12 m=52 s=14
